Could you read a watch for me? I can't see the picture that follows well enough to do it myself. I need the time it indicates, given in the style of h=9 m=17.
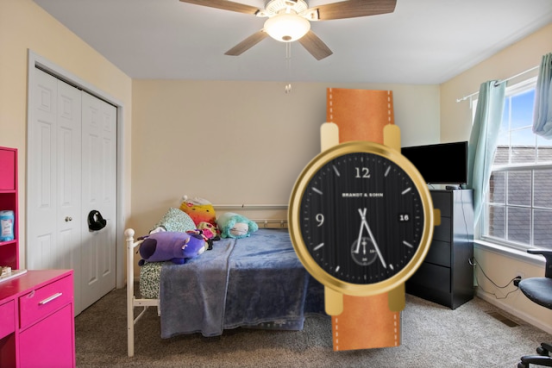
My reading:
h=6 m=26
